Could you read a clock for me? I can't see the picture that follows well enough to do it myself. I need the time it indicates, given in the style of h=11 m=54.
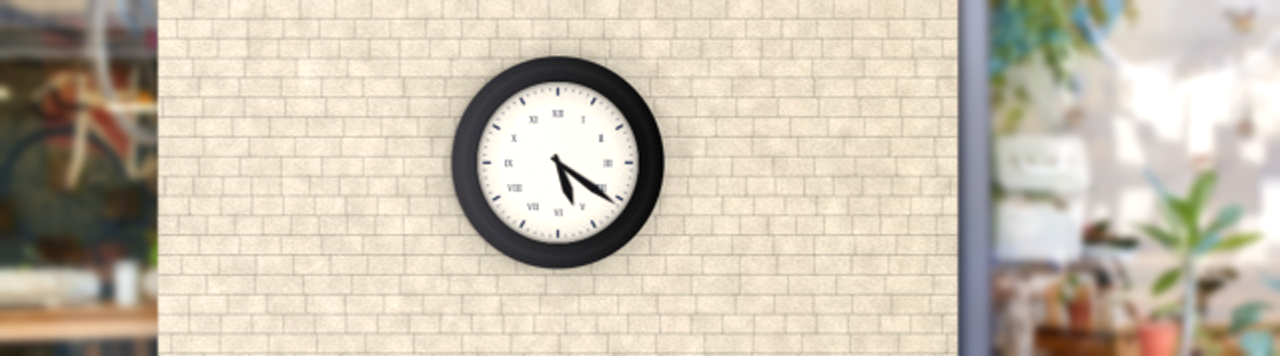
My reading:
h=5 m=21
